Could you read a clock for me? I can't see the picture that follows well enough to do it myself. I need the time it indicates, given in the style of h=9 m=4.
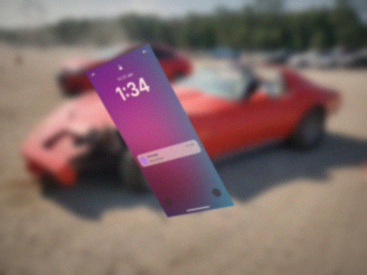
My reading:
h=1 m=34
